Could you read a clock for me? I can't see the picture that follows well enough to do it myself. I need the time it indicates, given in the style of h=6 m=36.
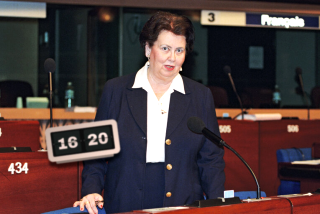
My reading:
h=16 m=20
